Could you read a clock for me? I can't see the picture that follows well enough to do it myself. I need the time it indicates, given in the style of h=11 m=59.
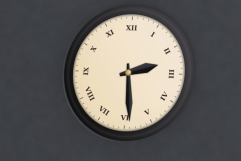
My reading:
h=2 m=29
